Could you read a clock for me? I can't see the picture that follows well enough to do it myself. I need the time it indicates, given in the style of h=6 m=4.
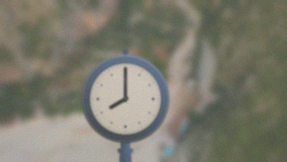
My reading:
h=8 m=0
